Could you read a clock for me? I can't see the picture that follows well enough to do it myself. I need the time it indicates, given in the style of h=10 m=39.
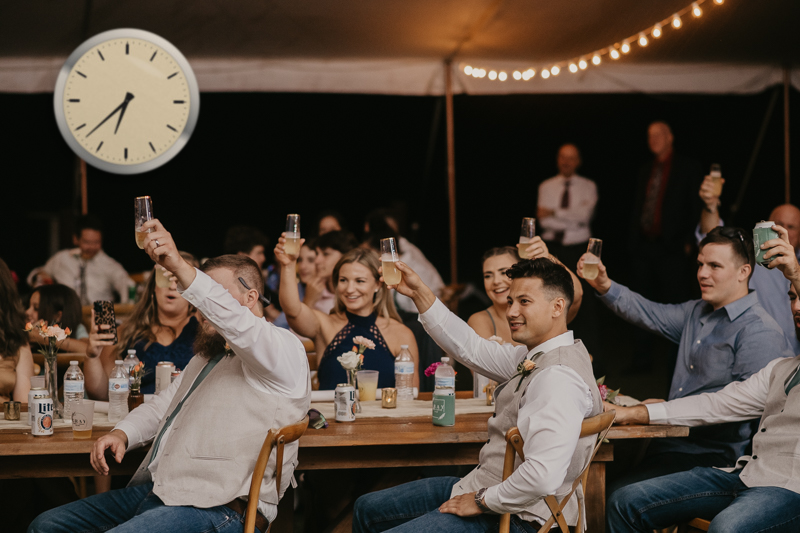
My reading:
h=6 m=38
